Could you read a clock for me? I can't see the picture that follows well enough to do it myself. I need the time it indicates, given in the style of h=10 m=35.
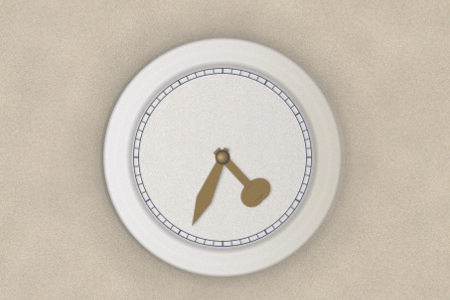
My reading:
h=4 m=34
